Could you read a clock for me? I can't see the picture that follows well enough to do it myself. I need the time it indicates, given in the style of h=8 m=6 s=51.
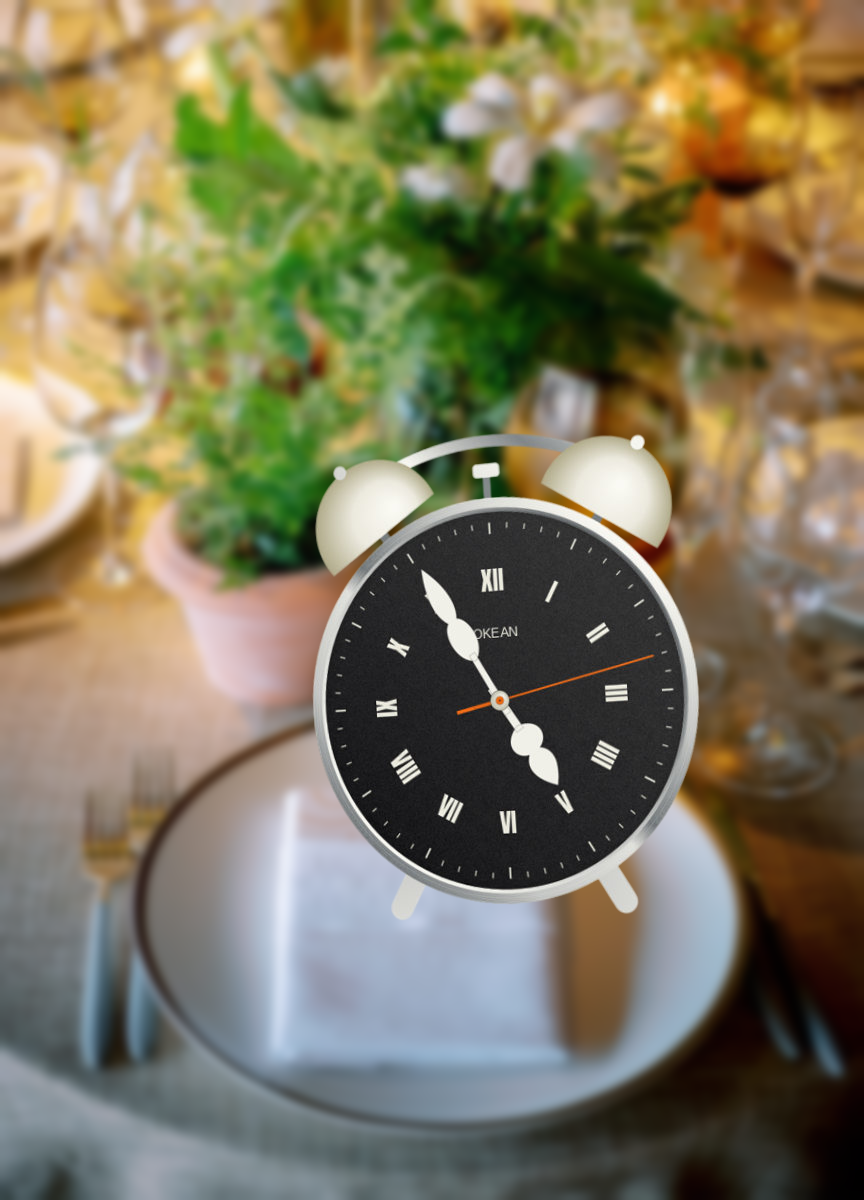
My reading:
h=4 m=55 s=13
